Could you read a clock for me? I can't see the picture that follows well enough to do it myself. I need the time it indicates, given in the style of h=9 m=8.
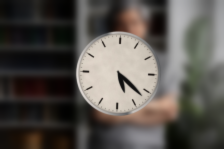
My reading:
h=5 m=22
